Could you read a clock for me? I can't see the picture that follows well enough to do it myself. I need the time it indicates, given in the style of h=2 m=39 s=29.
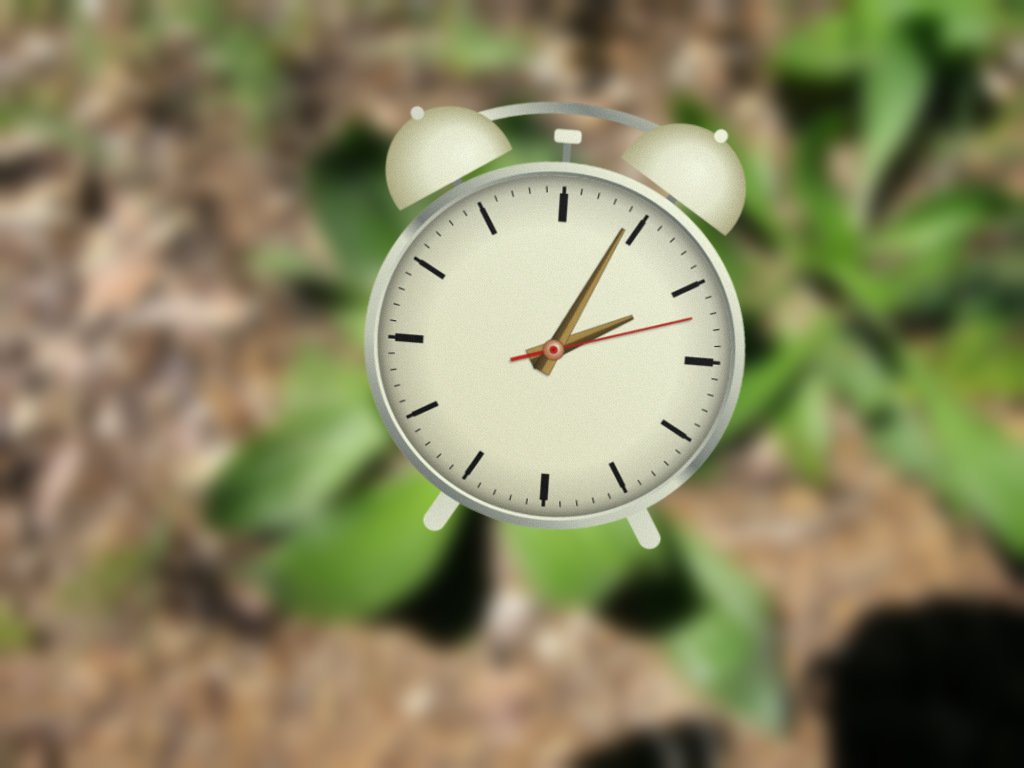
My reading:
h=2 m=4 s=12
